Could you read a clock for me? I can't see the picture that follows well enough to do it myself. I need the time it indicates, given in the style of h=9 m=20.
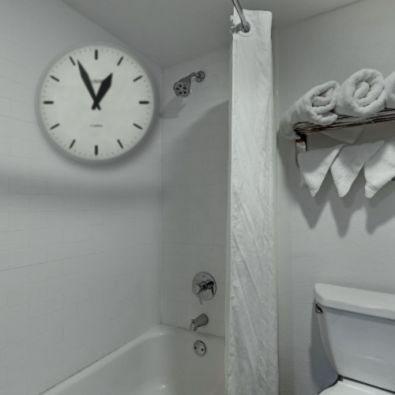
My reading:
h=12 m=56
